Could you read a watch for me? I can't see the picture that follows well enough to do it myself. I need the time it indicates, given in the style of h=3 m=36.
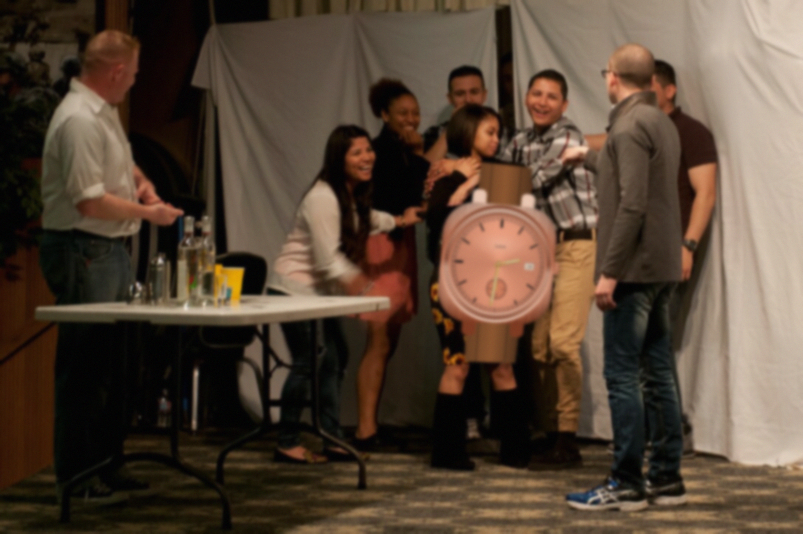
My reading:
h=2 m=31
